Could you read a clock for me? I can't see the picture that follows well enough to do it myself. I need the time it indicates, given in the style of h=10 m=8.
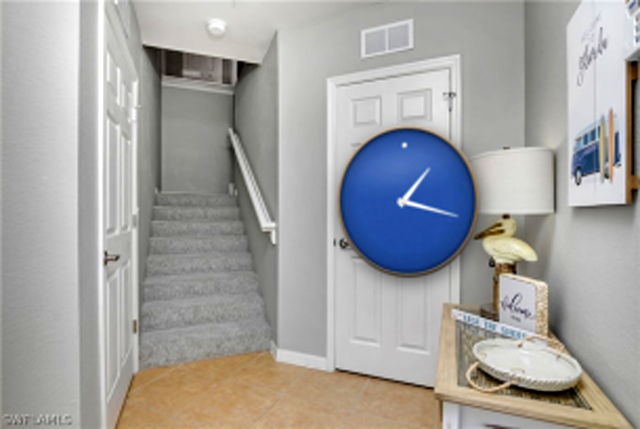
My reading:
h=1 m=17
